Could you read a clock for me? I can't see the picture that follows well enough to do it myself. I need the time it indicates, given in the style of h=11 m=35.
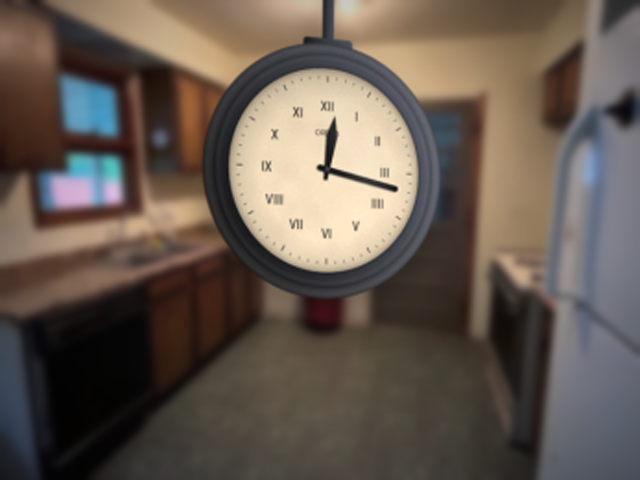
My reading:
h=12 m=17
